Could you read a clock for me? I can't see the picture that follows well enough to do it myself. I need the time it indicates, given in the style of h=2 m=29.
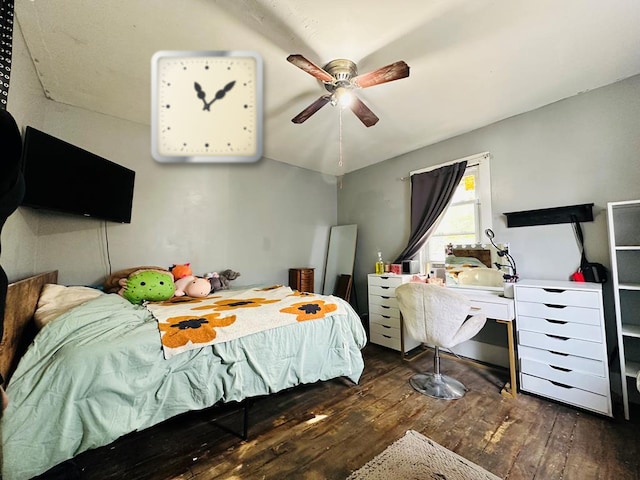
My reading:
h=11 m=8
